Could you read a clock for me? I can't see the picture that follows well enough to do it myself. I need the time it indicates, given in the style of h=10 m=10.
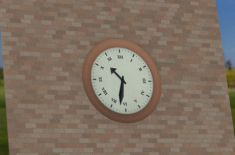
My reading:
h=10 m=32
